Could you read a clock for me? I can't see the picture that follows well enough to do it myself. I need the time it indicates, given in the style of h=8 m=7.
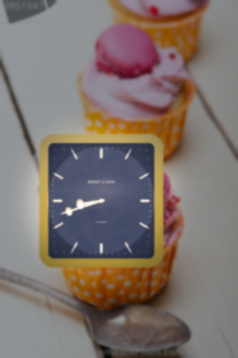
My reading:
h=8 m=42
